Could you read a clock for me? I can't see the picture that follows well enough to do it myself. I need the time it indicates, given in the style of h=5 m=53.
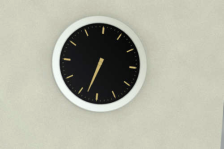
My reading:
h=6 m=33
